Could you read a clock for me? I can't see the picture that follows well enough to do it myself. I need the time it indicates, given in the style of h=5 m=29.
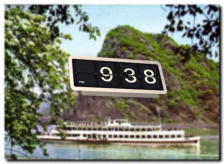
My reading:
h=9 m=38
